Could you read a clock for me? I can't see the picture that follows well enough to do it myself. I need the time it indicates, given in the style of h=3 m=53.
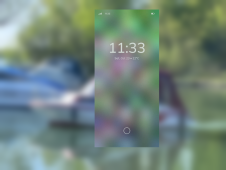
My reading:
h=11 m=33
